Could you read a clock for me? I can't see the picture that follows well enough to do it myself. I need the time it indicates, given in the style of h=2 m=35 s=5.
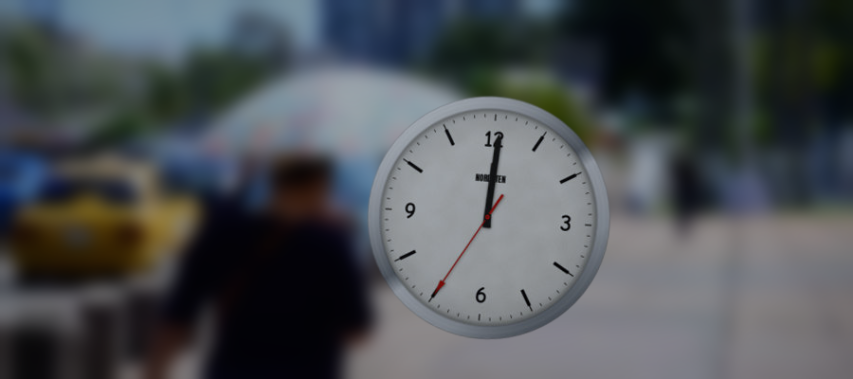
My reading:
h=12 m=0 s=35
